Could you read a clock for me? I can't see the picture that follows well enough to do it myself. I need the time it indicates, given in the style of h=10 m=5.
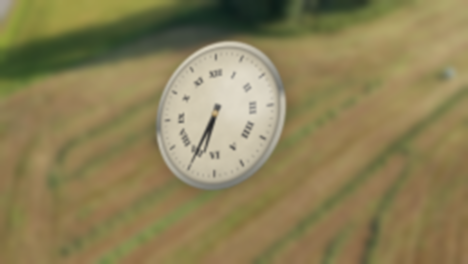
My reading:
h=6 m=35
